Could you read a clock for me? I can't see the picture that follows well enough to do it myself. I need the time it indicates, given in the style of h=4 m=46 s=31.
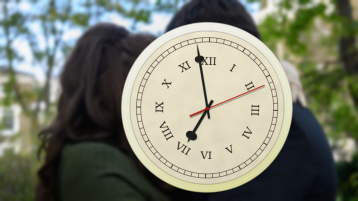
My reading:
h=6 m=58 s=11
